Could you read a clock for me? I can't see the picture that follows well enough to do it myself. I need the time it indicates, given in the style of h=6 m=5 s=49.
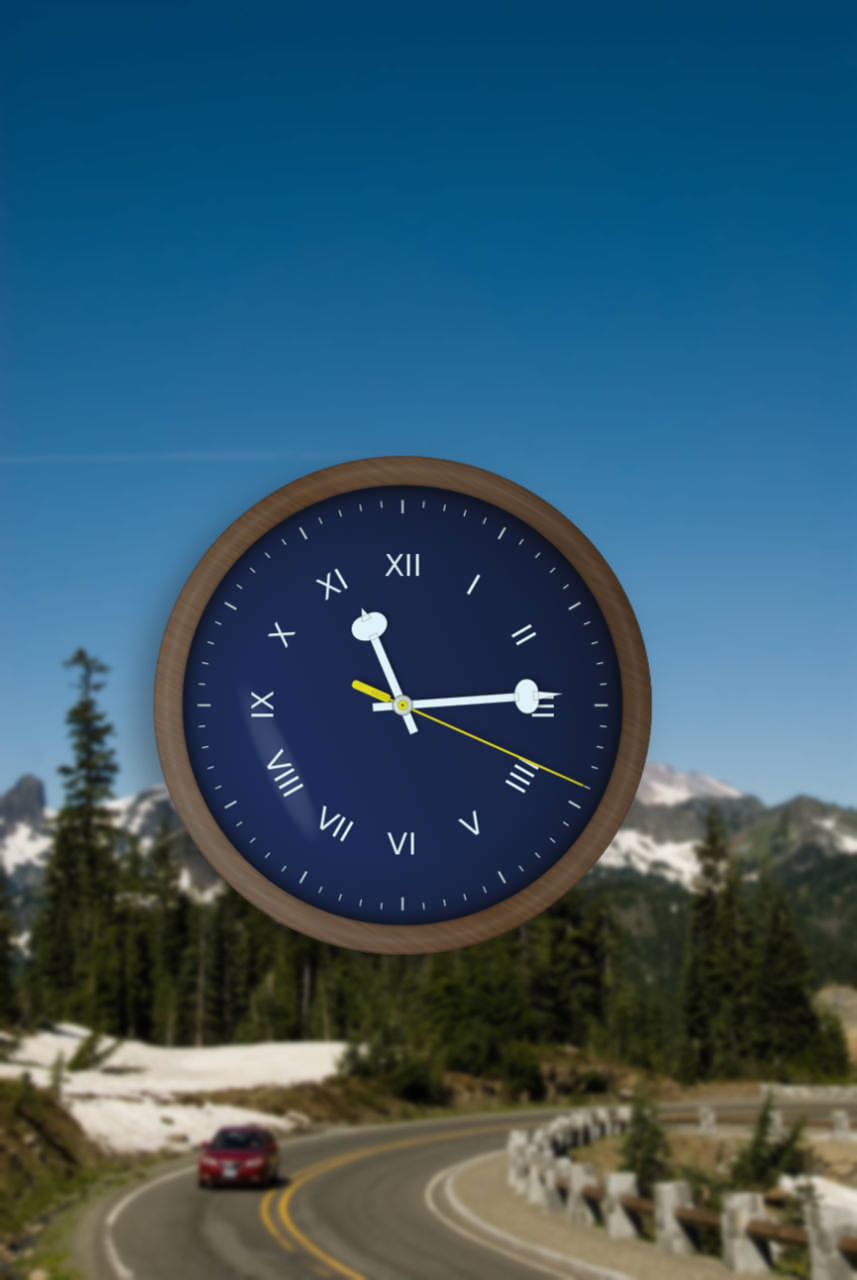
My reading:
h=11 m=14 s=19
